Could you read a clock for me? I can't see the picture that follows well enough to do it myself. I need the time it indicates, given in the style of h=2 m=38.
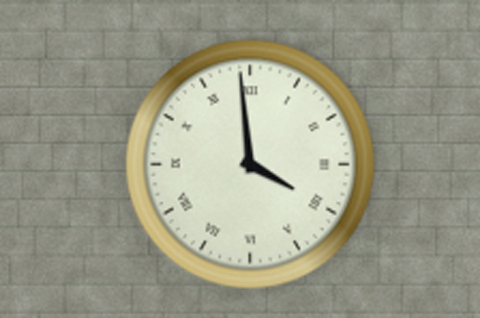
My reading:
h=3 m=59
